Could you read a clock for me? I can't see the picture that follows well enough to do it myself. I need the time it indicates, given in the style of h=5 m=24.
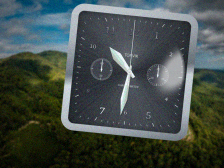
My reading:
h=10 m=31
